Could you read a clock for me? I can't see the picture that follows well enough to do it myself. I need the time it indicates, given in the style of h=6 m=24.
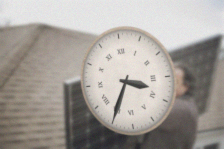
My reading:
h=3 m=35
